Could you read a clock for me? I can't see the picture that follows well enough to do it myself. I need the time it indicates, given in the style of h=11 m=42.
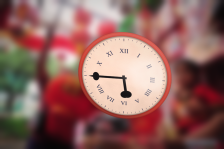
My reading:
h=5 m=45
